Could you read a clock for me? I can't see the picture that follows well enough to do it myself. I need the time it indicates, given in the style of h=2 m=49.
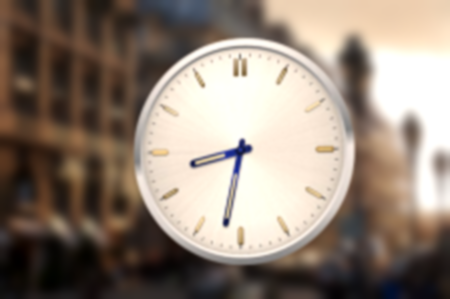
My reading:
h=8 m=32
